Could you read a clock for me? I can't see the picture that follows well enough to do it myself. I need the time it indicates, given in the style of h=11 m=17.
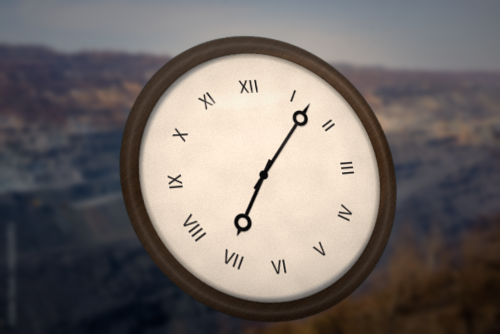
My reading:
h=7 m=7
